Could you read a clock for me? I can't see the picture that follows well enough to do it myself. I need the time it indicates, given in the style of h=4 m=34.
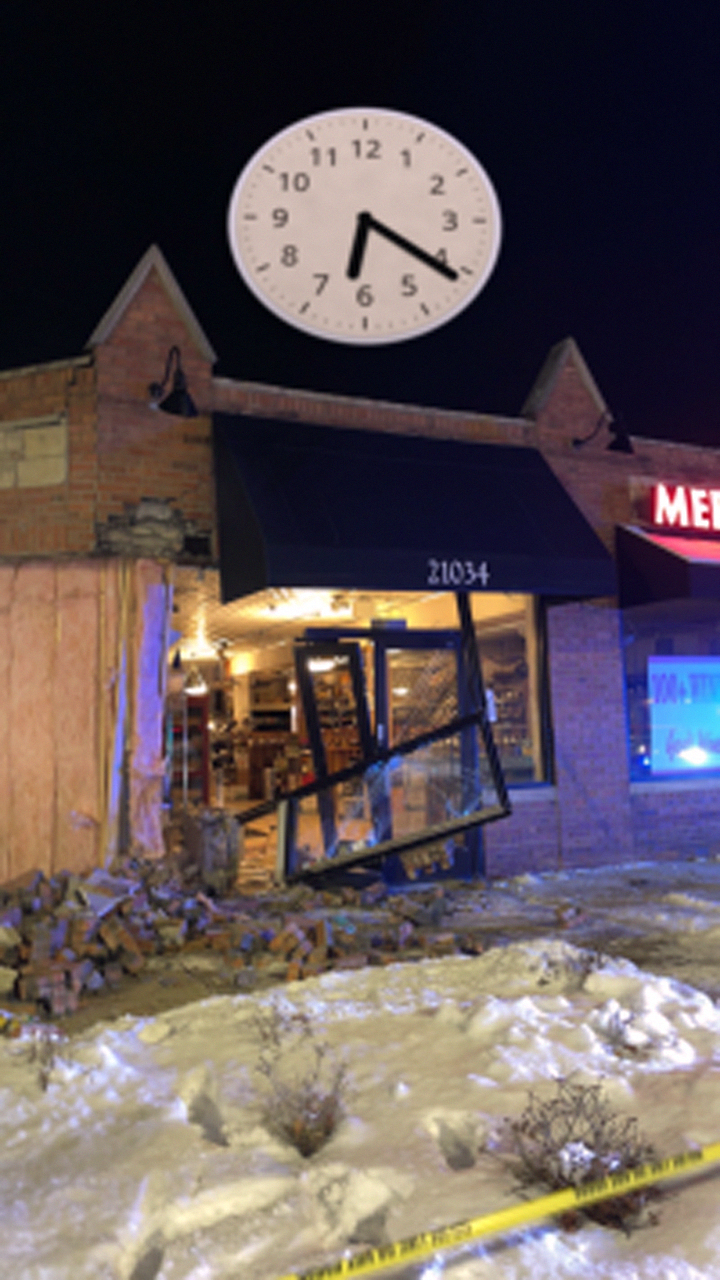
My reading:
h=6 m=21
